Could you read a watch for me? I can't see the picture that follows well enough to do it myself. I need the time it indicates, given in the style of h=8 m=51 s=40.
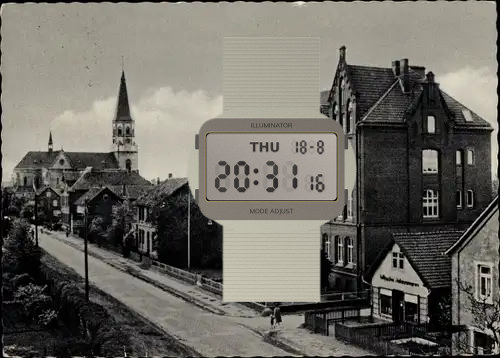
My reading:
h=20 m=31 s=16
